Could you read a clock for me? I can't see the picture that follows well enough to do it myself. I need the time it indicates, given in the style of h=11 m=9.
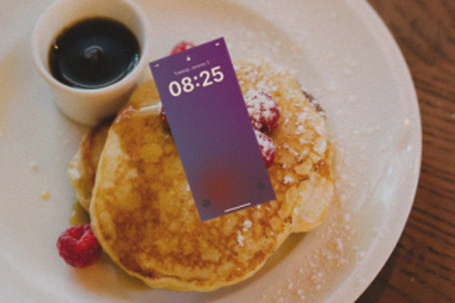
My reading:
h=8 m=25
